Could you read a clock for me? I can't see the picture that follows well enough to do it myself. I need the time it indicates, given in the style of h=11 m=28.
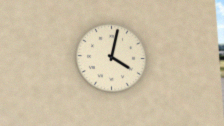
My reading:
h=4 m=2
